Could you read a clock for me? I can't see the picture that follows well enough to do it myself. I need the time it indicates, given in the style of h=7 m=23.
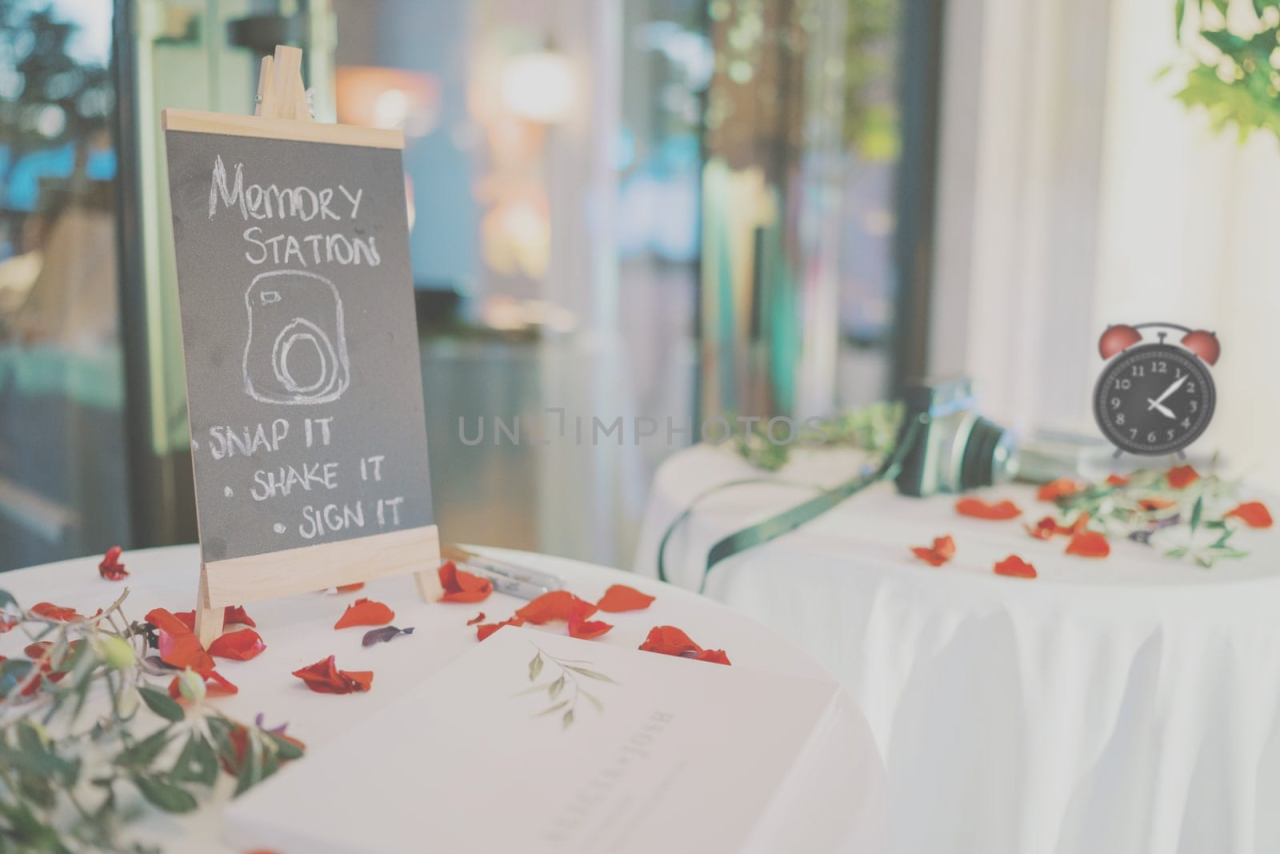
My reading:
h=4 m=7
